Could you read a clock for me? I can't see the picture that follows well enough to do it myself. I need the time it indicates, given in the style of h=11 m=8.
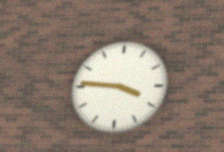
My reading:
h=3 m=46
